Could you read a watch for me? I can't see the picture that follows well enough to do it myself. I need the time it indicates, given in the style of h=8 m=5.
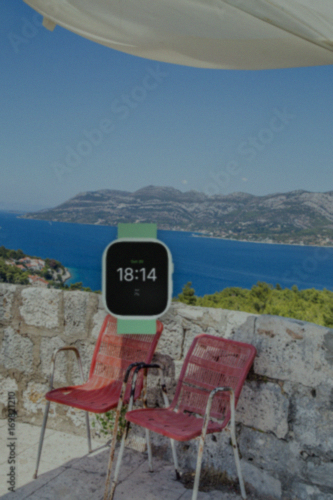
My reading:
h=18 m=14
